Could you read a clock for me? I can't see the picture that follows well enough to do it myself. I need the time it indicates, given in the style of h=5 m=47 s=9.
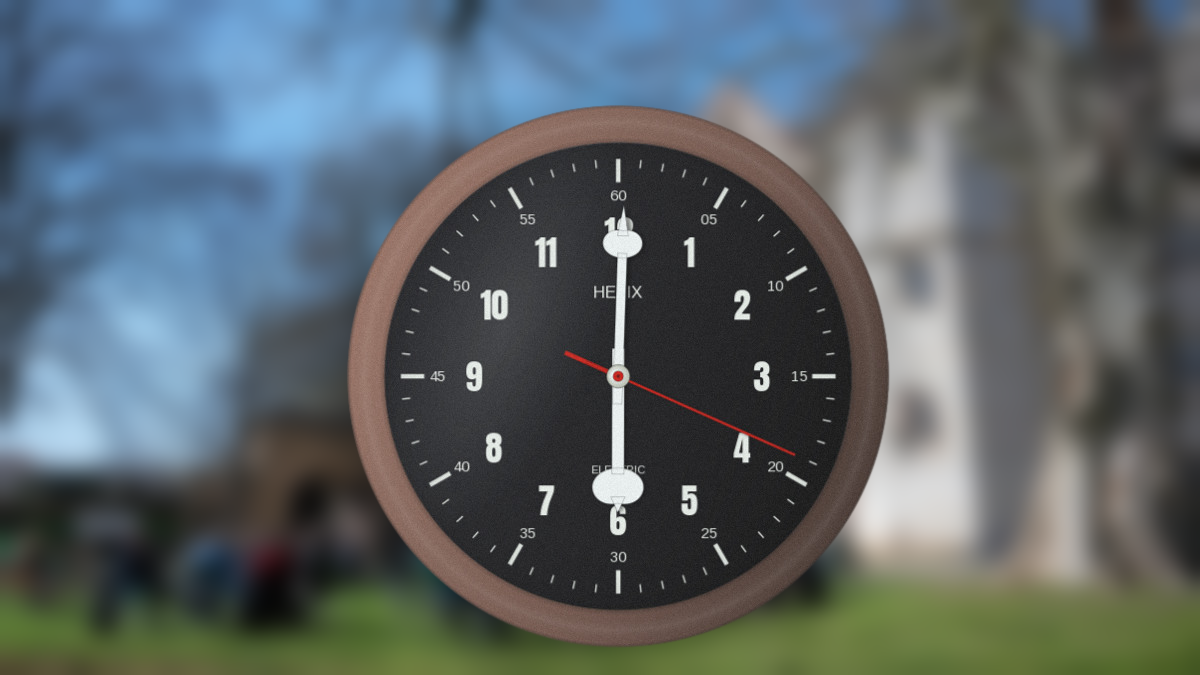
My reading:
h=6 m=0 s=19
